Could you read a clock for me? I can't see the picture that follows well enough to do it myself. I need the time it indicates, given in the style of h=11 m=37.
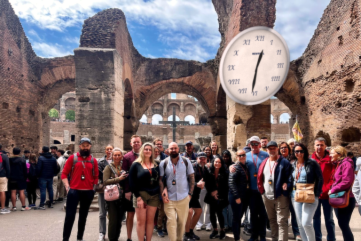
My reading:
h=12 m=31
